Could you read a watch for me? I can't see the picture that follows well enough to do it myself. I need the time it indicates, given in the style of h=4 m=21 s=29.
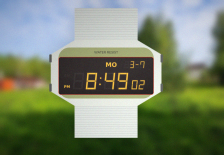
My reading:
h=8 m=49 s=2
